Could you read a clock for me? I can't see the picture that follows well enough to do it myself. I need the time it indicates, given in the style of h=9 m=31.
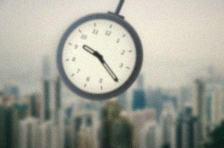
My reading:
h=9 m=20
